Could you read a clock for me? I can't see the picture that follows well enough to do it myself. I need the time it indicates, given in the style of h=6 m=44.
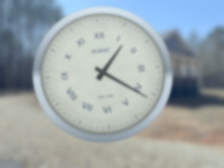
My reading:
h=1 m=21
